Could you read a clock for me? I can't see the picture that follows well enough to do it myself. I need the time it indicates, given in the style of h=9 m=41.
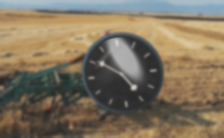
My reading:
h=4 m=51
